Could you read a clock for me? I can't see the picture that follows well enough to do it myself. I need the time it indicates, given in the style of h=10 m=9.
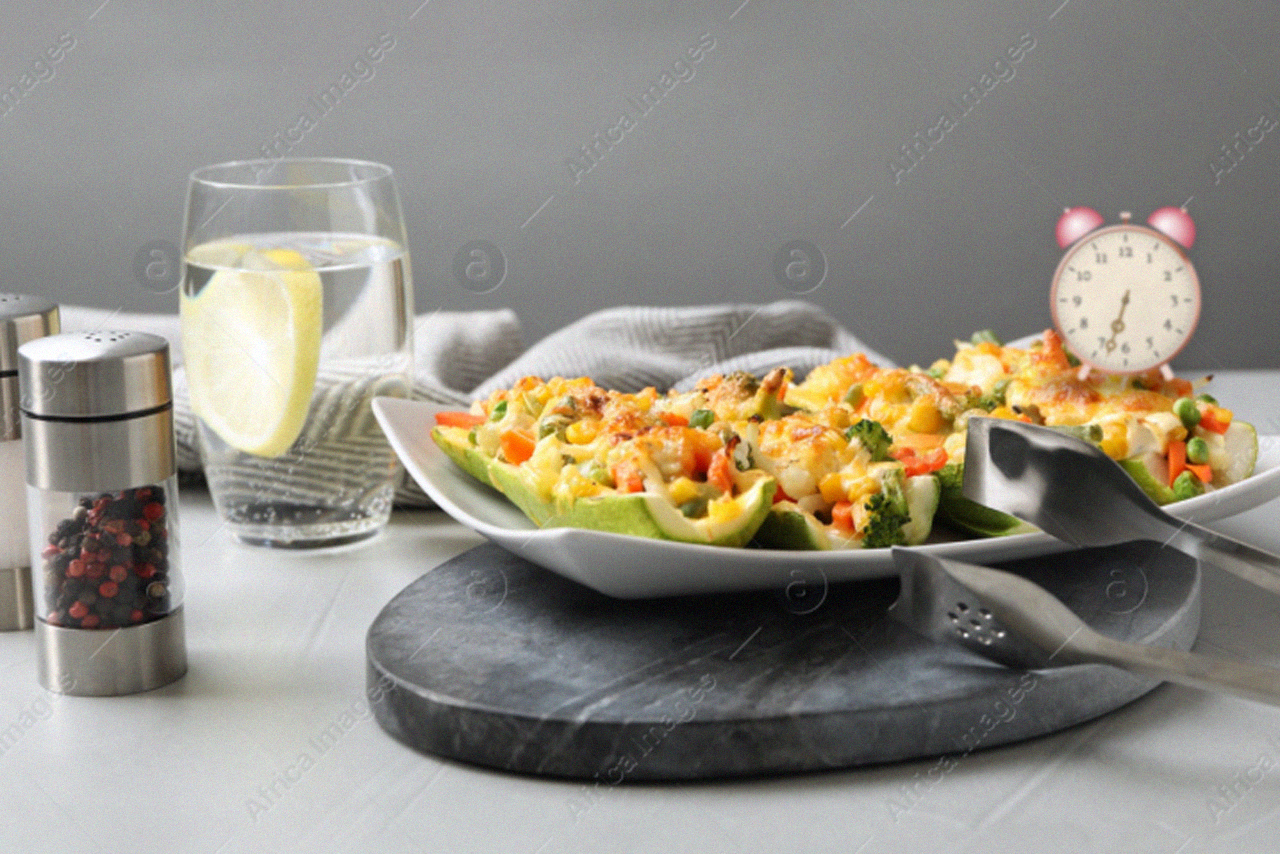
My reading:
h=6 m=33
